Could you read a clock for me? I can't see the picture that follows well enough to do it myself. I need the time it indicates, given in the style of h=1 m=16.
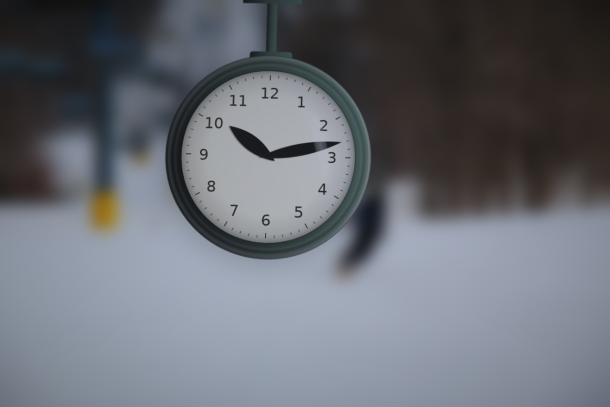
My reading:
h=10 m=13
